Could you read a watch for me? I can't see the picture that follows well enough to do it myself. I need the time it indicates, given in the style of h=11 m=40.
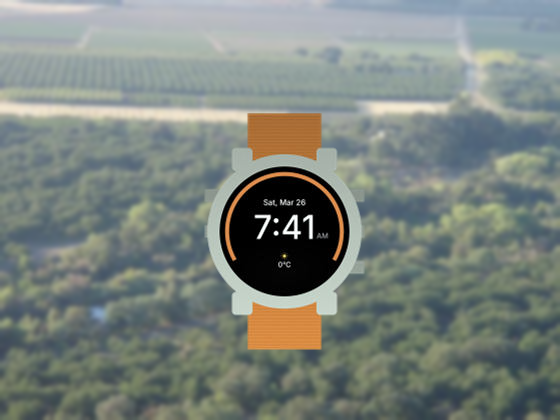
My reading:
h=7 m=41
